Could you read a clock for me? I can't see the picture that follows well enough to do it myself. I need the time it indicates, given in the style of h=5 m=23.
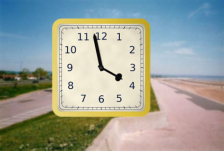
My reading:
h=3 m=58
